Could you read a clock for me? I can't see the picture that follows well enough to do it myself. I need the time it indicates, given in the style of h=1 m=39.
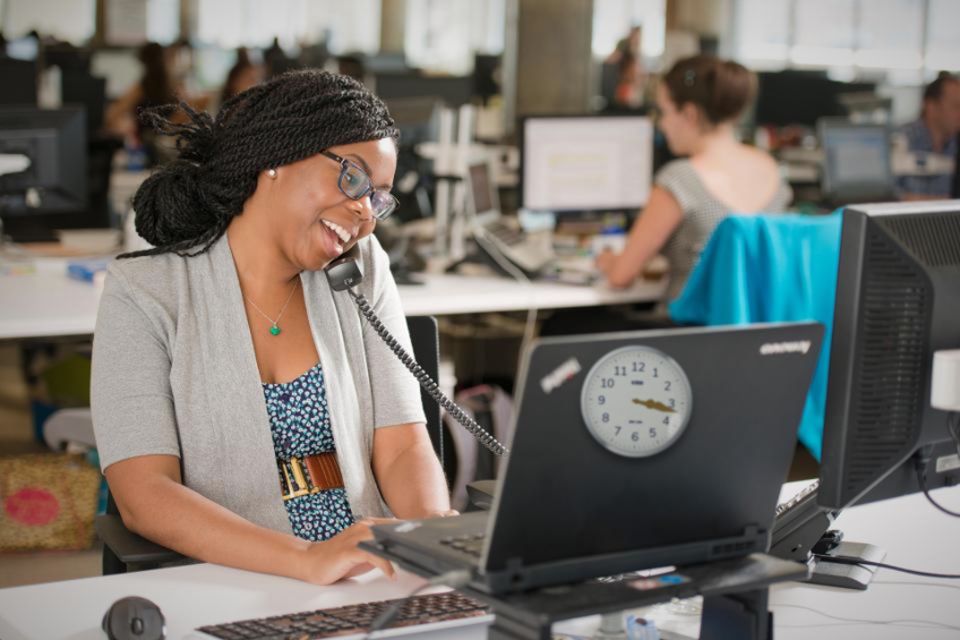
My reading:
h=3 m=17
